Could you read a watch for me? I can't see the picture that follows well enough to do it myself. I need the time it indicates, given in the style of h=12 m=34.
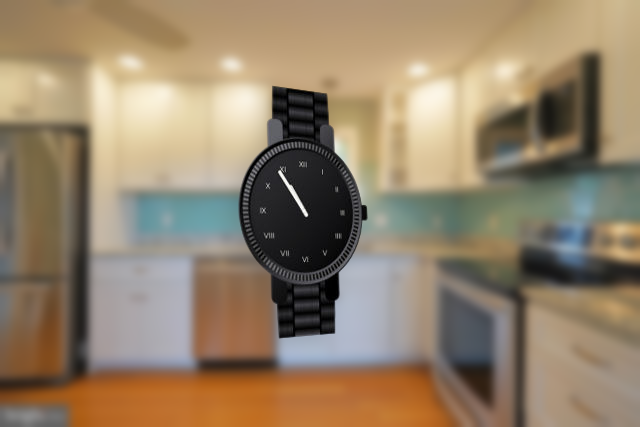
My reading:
h=10 m=54
